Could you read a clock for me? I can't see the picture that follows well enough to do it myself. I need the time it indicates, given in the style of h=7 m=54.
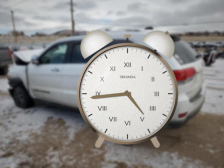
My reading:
h=4 m=44
